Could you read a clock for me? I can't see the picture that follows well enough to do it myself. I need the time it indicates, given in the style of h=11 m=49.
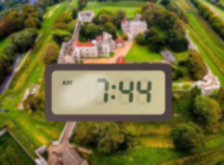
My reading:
h=7 m=44
